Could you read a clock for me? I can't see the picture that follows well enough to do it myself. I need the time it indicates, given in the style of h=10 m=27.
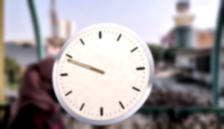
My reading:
h=9 m=49
